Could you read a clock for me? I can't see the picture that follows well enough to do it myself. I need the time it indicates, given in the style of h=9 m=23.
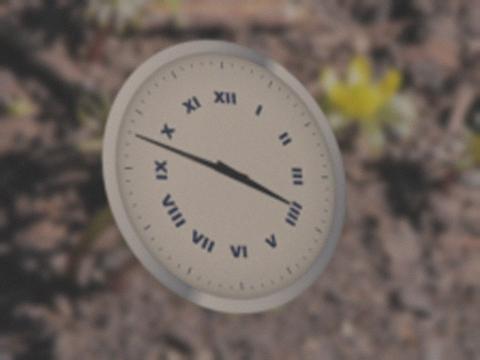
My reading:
h=3 m=48
